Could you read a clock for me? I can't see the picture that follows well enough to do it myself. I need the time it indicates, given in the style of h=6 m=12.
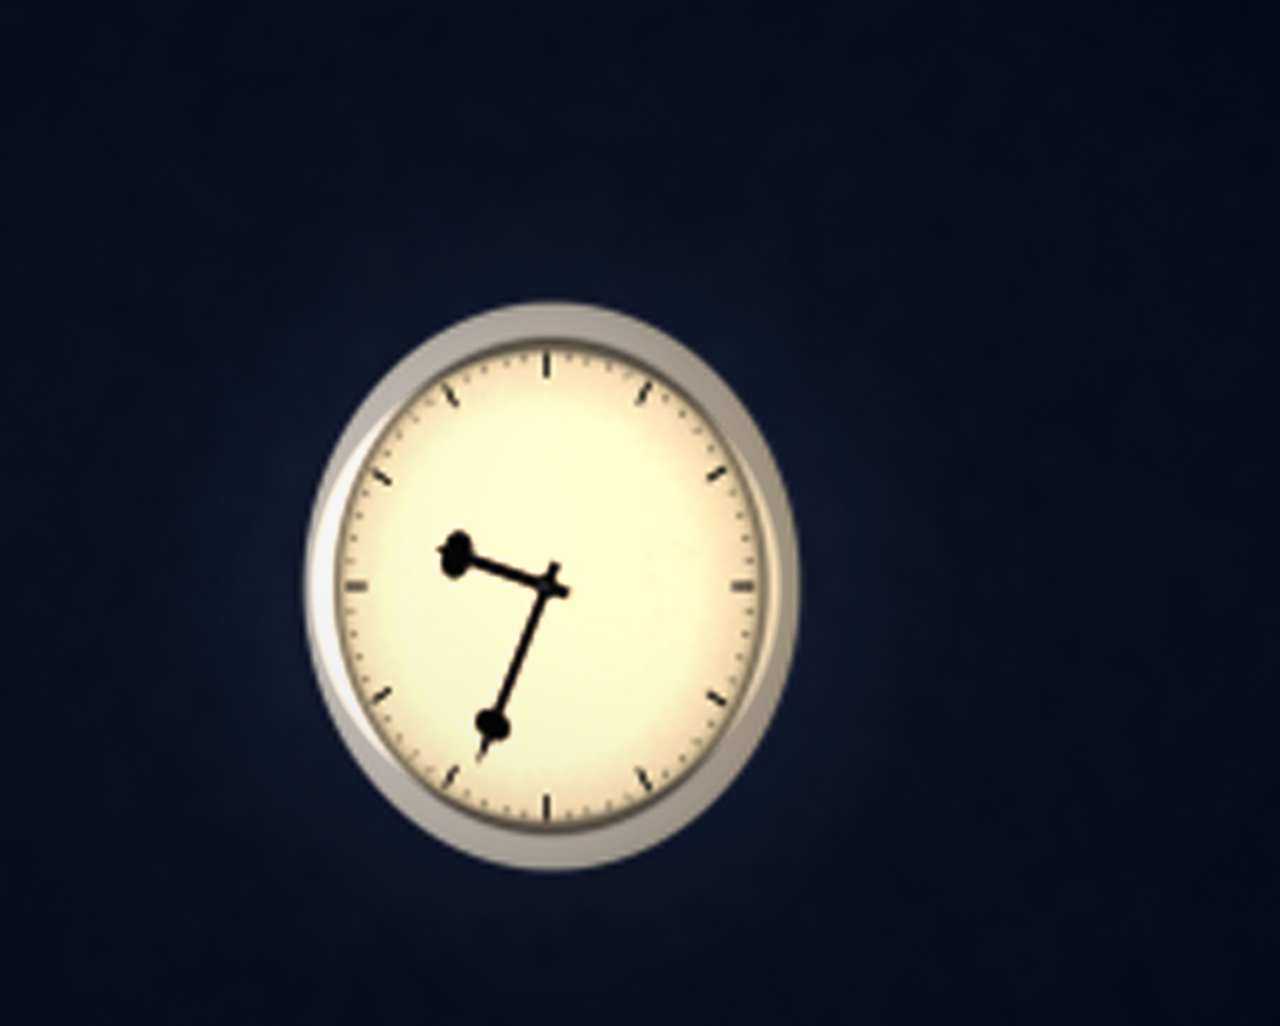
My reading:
h=9 m=34
